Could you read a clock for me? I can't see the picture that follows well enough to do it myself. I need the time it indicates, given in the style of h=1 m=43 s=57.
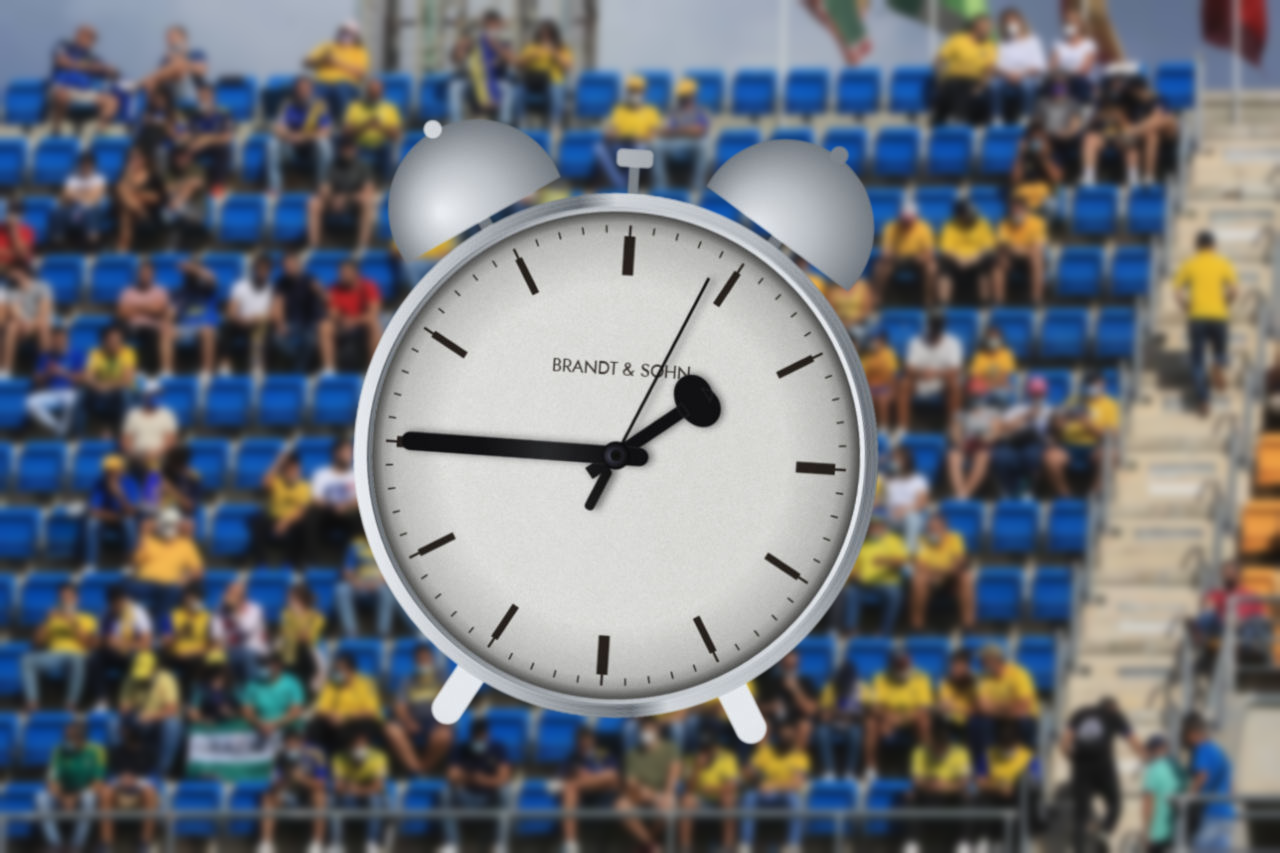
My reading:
h=1 m=45 s=4
